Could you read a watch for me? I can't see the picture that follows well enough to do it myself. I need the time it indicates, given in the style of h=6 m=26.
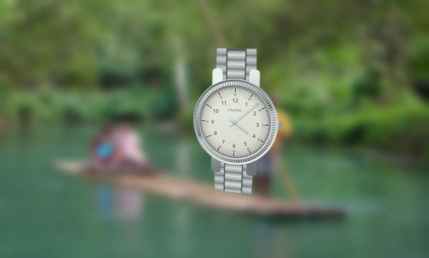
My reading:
h=4 m=8
